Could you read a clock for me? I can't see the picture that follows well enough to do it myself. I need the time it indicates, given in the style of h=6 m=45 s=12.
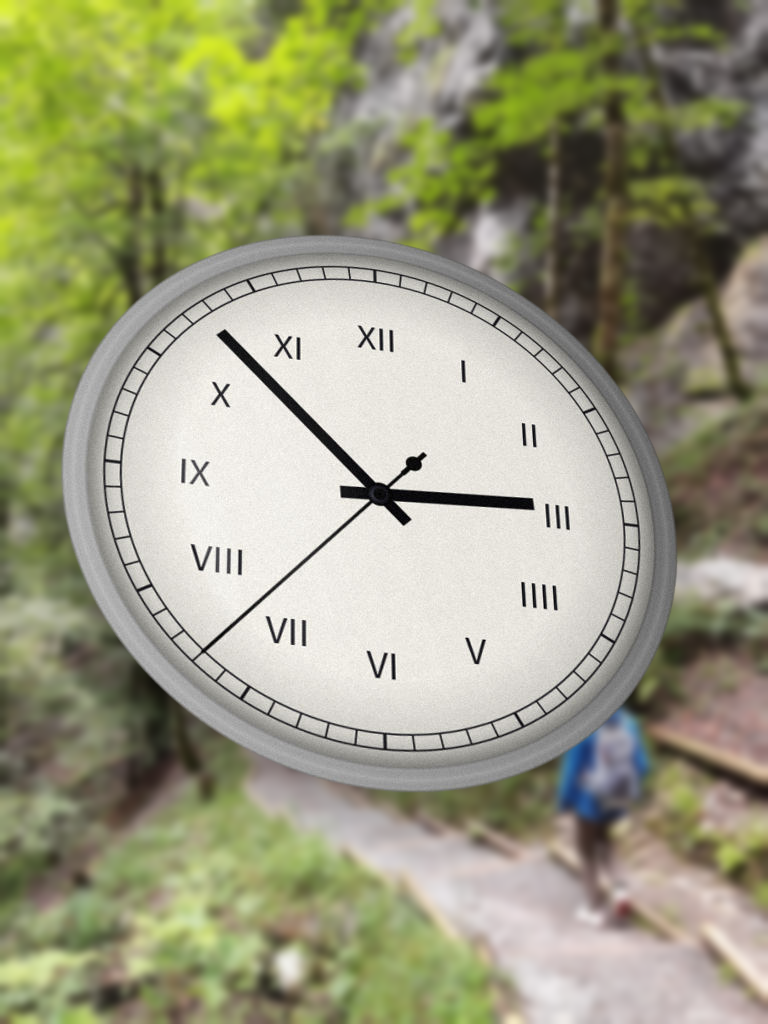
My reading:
h=2 m=52 s=37
